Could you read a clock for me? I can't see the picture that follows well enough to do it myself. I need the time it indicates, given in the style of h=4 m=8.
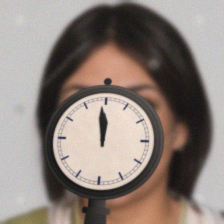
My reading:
h=11 m=59
